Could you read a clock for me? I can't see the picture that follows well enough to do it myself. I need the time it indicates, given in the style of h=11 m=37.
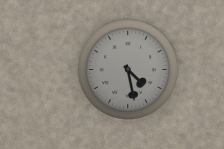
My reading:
h=4 m=28
